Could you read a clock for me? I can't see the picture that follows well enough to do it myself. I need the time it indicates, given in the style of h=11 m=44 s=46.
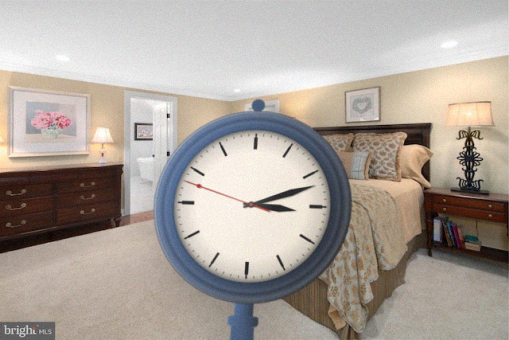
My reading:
h=3 m=11 s=48
